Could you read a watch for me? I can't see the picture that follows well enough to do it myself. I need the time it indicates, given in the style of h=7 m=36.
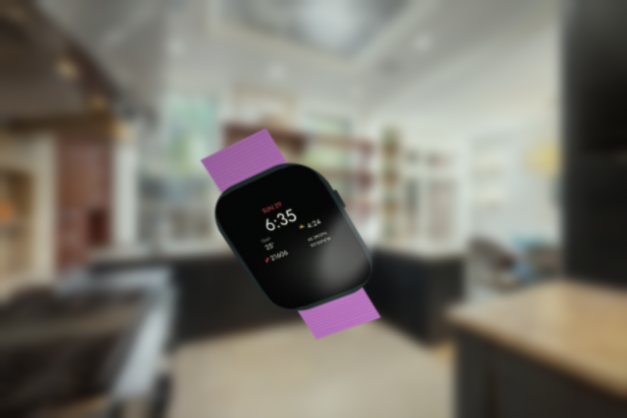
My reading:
h=6 m=35
